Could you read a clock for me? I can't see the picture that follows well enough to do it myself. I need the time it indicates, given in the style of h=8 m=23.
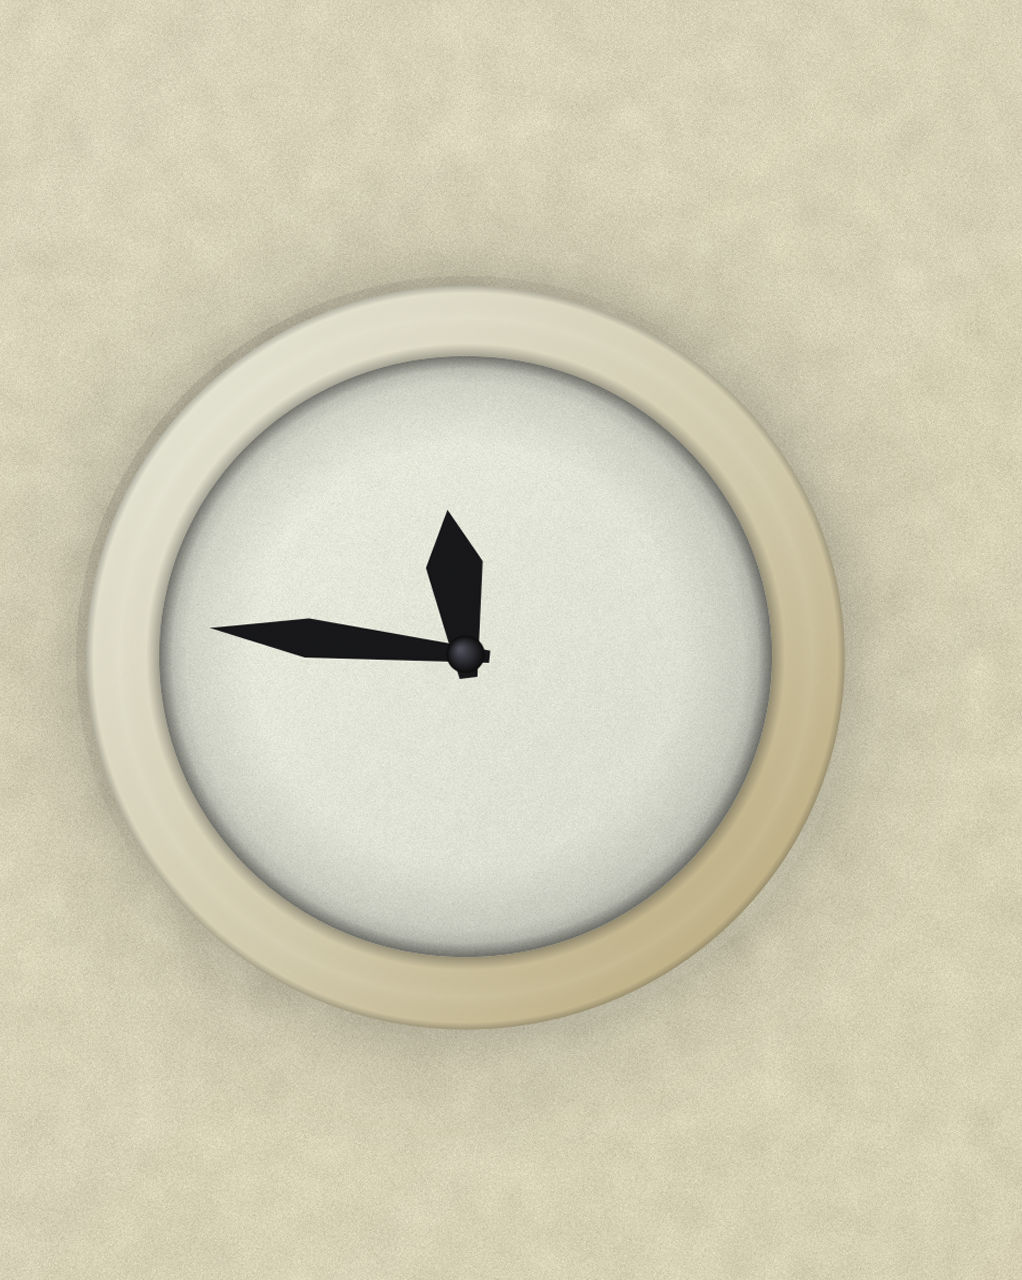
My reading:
h=11 m=46
